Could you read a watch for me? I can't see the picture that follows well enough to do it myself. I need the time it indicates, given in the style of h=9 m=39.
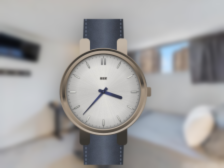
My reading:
h=3 m=37
